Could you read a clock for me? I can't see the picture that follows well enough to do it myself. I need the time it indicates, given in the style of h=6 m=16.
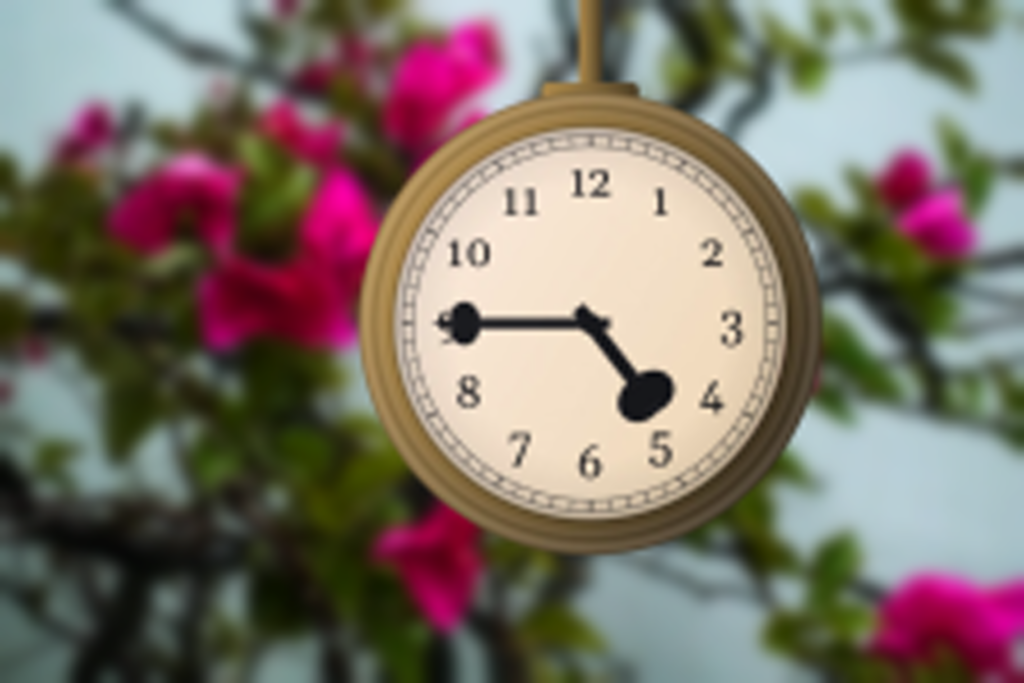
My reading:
h=4 m=45
